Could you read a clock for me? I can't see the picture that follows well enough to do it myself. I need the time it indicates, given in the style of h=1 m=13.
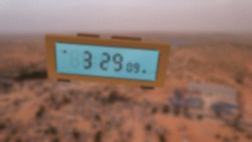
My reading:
h=3 m=29
